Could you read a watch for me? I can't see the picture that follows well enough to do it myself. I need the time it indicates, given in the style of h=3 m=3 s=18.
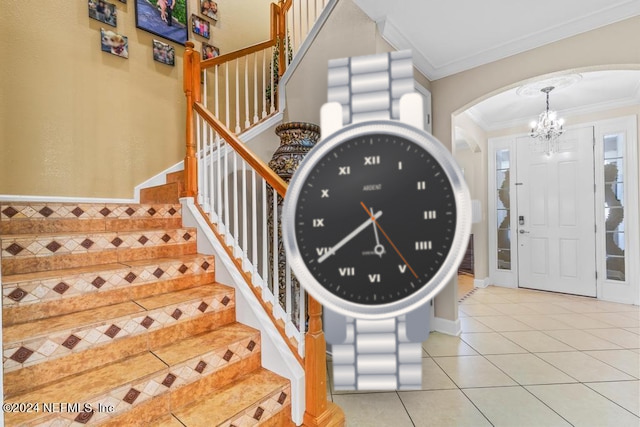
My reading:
h=5 m=39 s=24
